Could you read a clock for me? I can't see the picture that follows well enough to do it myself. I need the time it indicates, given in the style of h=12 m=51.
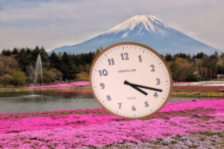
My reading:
h=4 m=18
